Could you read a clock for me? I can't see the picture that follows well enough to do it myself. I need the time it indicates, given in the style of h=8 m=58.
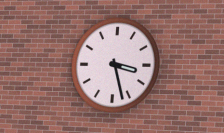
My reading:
h=3 m=27
